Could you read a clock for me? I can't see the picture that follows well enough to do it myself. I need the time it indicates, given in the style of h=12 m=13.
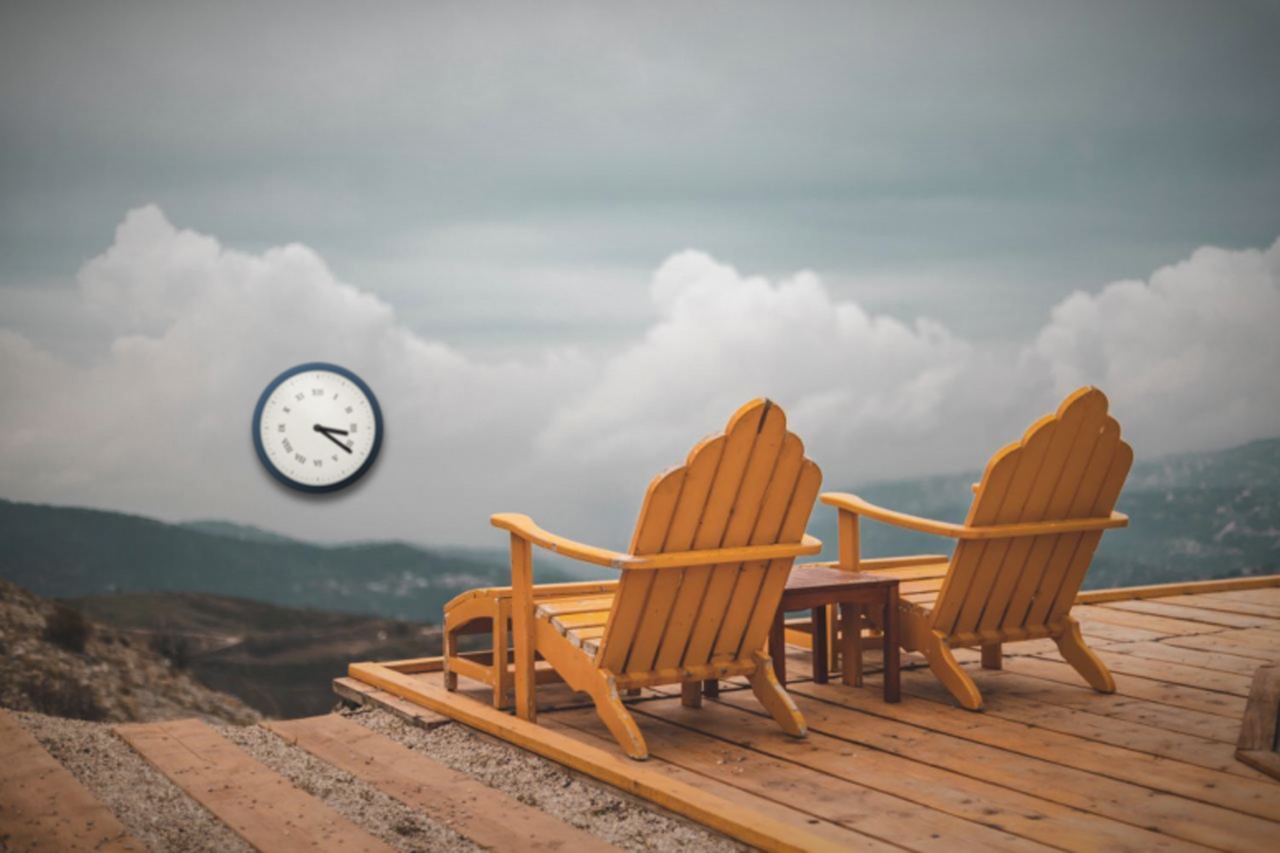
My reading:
h=3 m=21
